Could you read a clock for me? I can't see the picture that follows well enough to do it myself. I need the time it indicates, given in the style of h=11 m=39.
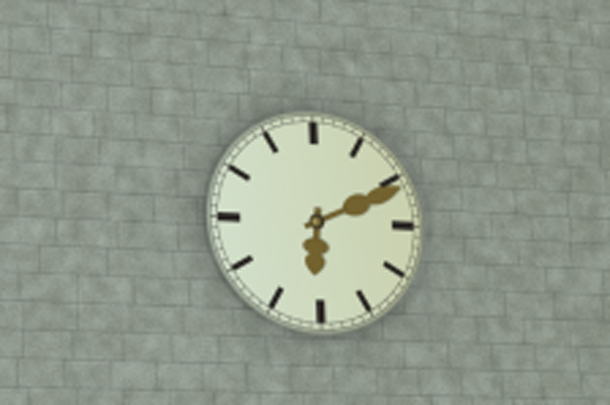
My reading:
h=6 m=11
